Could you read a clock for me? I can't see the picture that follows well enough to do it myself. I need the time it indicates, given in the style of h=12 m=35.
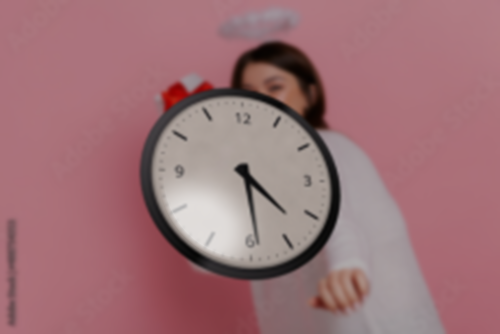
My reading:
h=4 m=29
